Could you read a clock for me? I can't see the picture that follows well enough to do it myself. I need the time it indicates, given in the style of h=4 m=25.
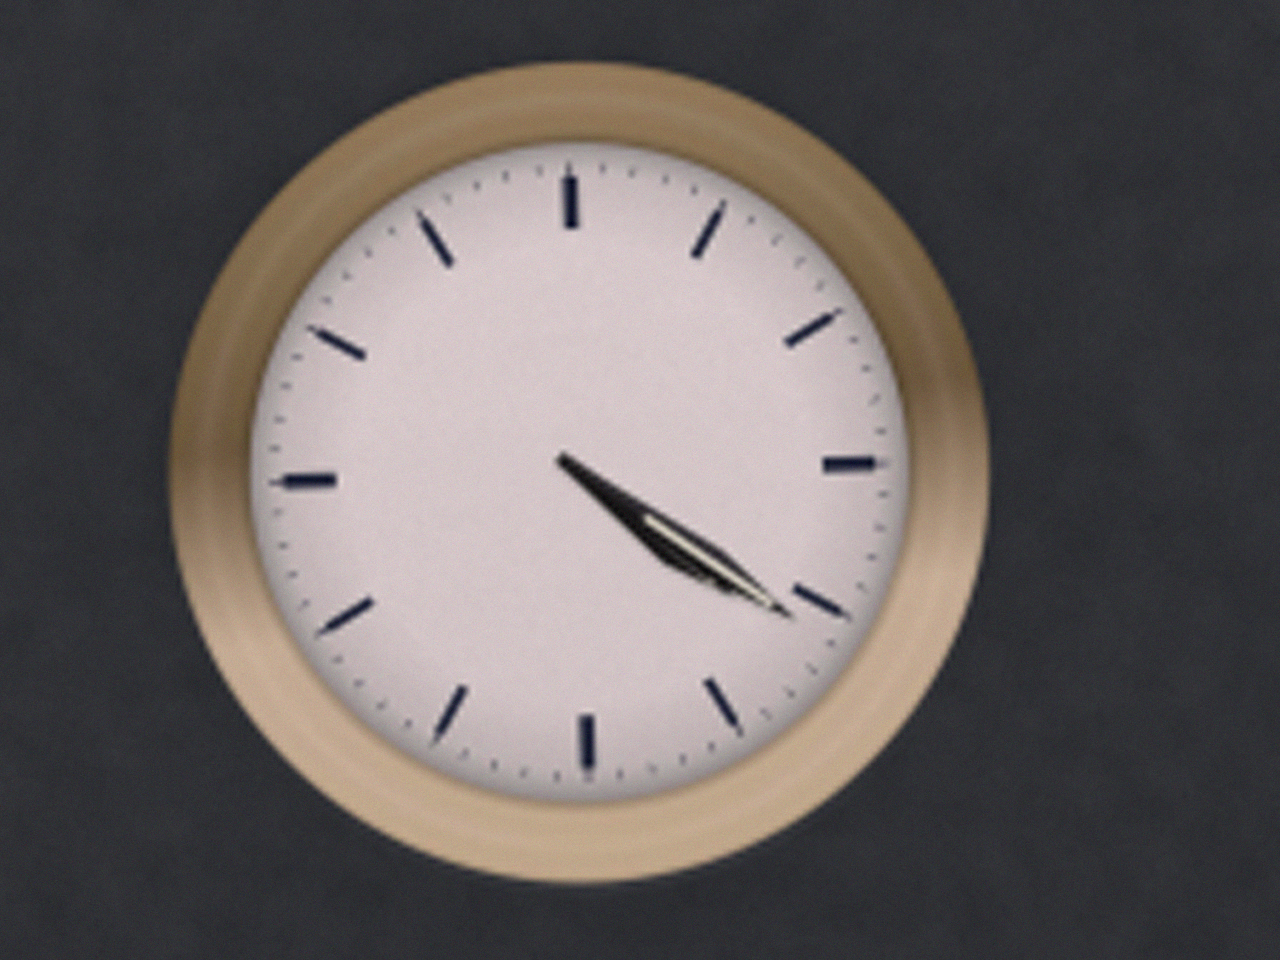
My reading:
h=4 m=21
